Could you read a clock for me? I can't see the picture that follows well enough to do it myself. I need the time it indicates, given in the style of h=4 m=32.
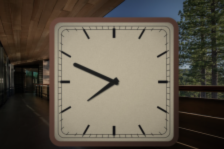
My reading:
h=7 m=49
